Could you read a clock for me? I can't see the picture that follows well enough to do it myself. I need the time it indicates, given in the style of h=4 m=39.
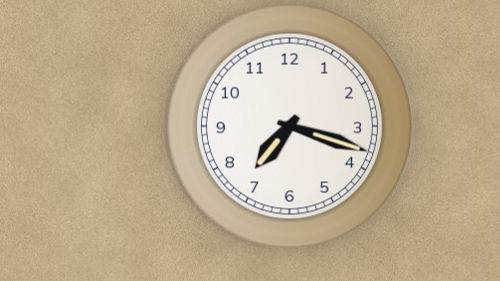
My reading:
h=7 m=18
